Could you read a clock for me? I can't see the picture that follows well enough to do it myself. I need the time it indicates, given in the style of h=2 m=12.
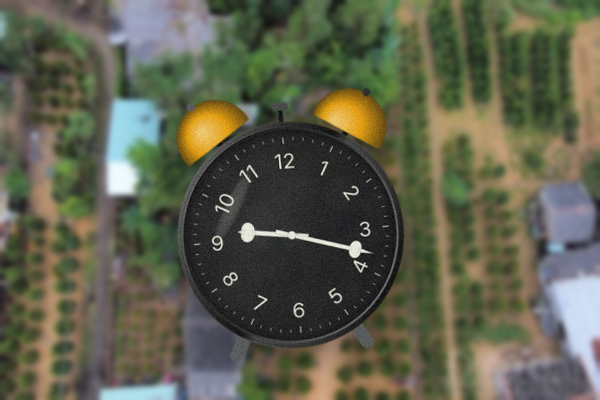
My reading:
h=9 m=18
